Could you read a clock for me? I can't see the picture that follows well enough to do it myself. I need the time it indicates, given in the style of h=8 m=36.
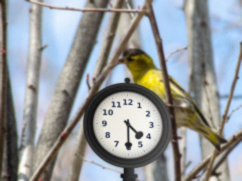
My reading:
h=4 m=30
